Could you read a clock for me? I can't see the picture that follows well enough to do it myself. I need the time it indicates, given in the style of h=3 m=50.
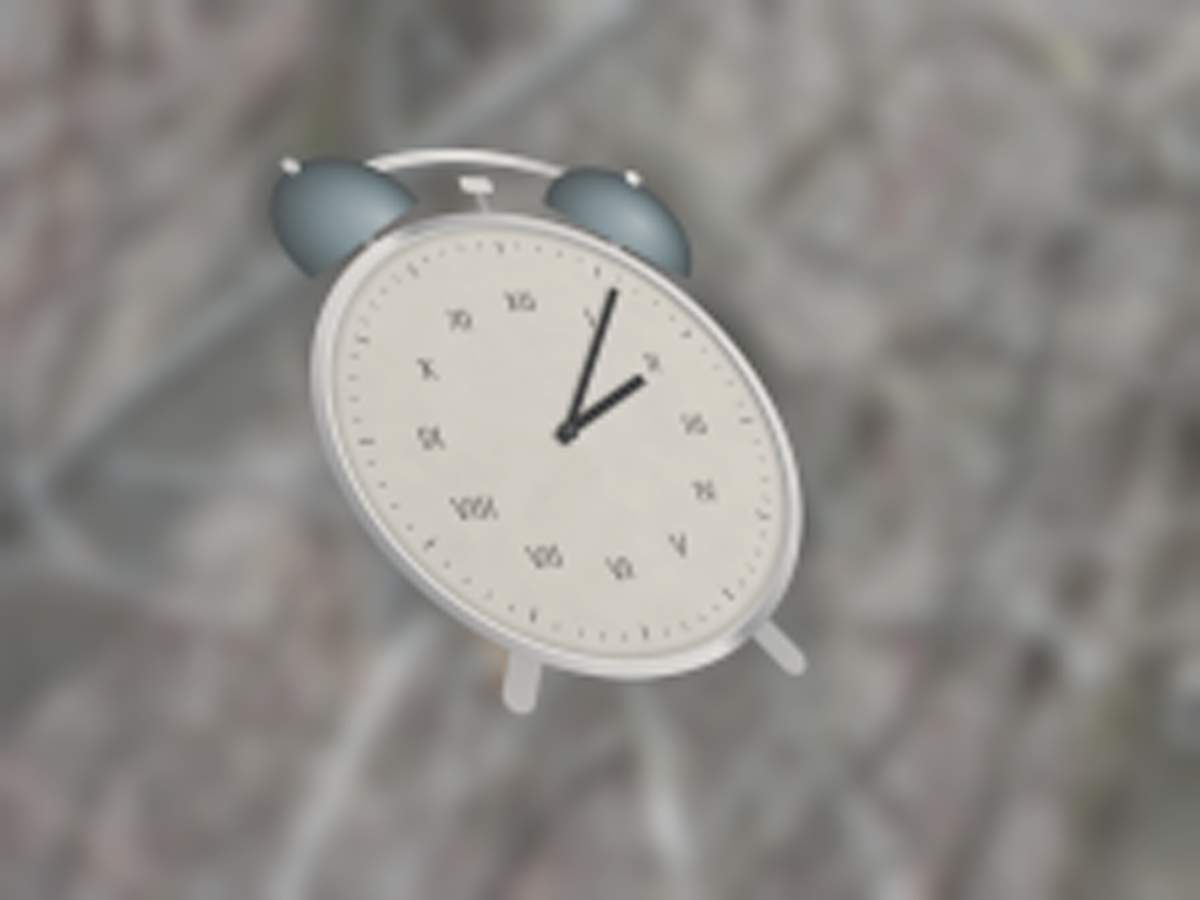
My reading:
h=2 m=6
